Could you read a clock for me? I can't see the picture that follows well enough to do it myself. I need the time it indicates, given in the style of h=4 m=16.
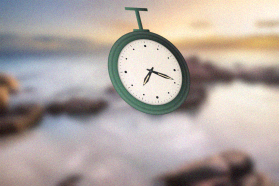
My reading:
h=7 m=19
